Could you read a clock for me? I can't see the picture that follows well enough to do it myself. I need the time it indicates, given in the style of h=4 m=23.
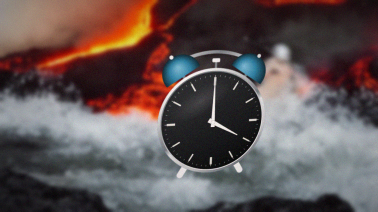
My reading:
h=4 m=0
